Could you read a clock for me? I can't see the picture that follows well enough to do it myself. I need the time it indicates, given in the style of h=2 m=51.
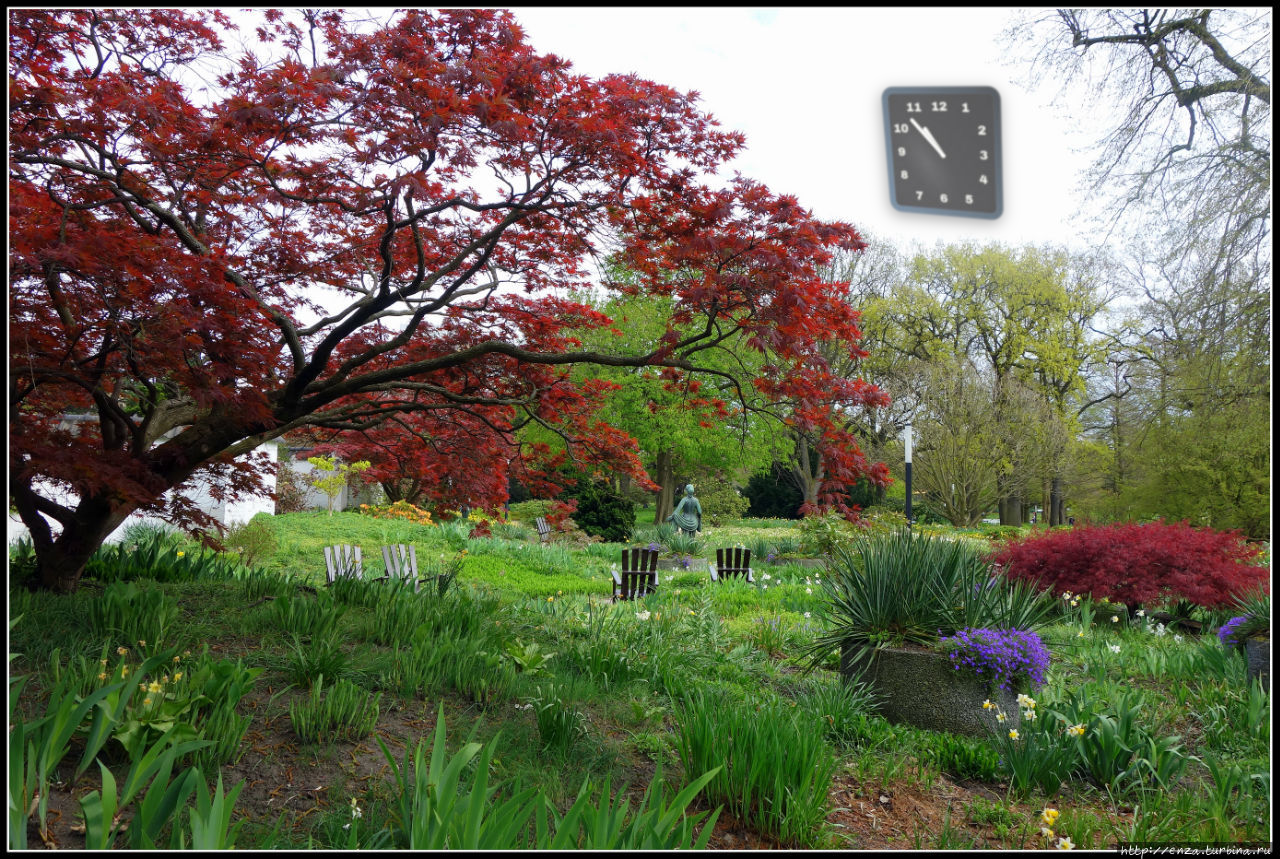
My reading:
h=10 m=53
